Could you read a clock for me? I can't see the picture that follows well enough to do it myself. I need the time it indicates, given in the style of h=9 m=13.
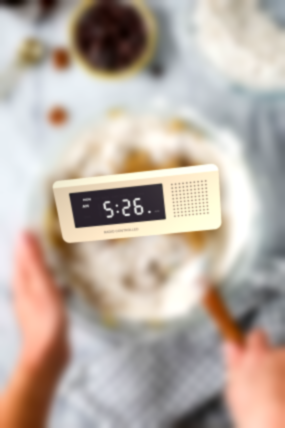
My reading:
h=5 m=26
